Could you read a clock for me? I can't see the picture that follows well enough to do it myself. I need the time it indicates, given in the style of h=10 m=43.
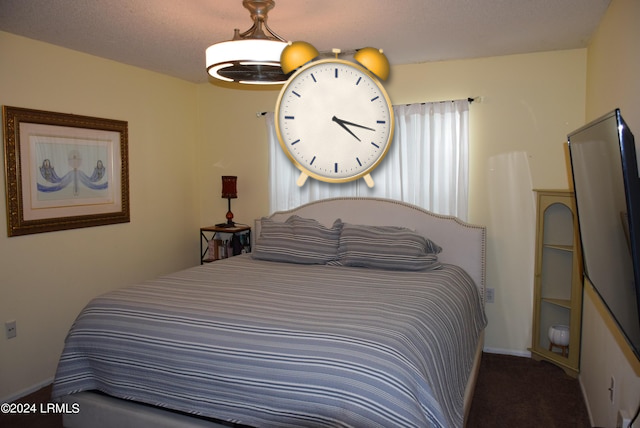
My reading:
h=4 m=17
